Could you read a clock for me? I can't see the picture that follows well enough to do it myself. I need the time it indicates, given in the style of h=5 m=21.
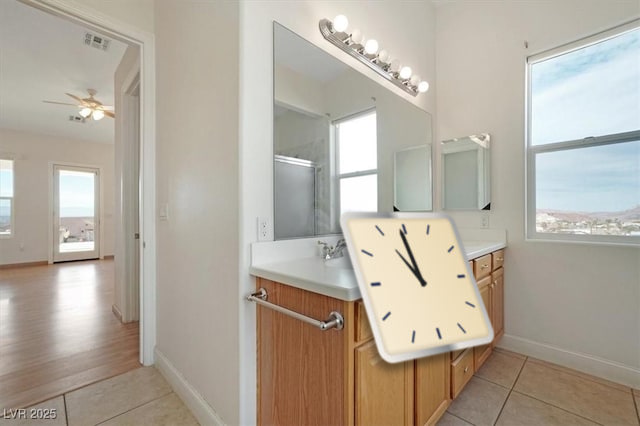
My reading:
h=10 m=59
